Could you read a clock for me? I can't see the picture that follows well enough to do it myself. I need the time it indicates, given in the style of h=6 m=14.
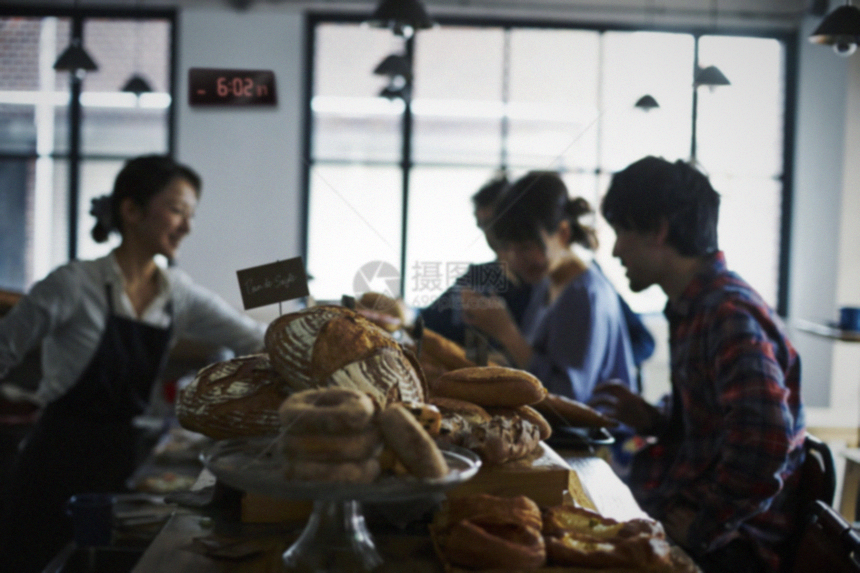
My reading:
h=6 m=2
